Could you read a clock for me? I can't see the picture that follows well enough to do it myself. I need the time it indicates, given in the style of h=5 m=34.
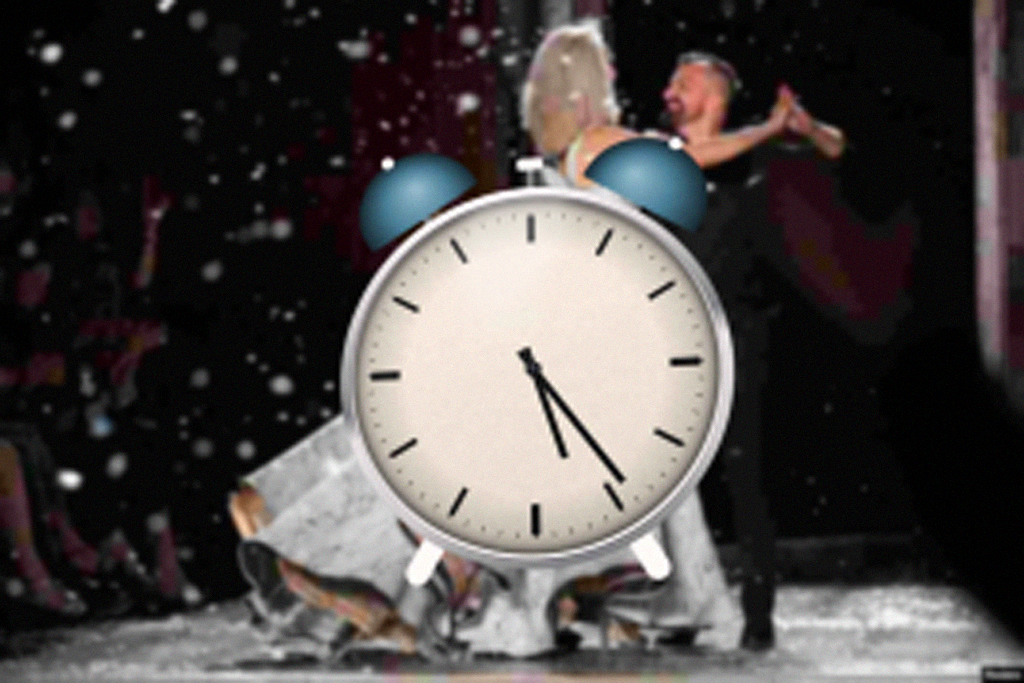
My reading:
h=5 m=24
